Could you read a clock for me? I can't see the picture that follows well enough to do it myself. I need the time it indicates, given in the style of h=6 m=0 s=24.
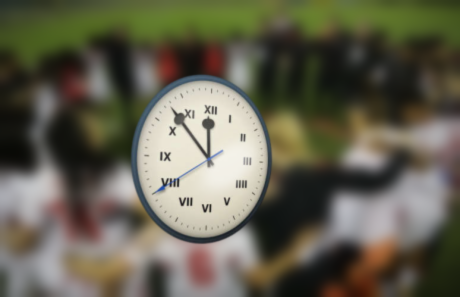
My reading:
h=11 m=52 s=40
